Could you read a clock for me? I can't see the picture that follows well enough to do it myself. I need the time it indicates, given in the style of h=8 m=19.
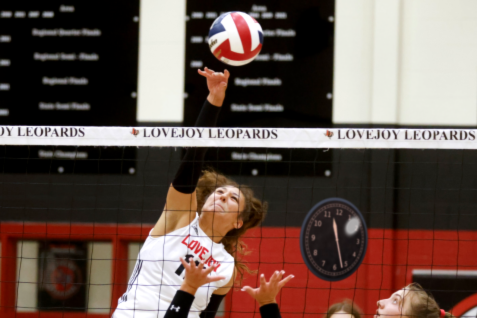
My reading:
h=11 m=27
